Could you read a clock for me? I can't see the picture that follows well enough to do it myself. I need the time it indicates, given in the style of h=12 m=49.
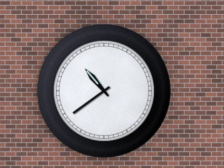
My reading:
h=10 m=39
